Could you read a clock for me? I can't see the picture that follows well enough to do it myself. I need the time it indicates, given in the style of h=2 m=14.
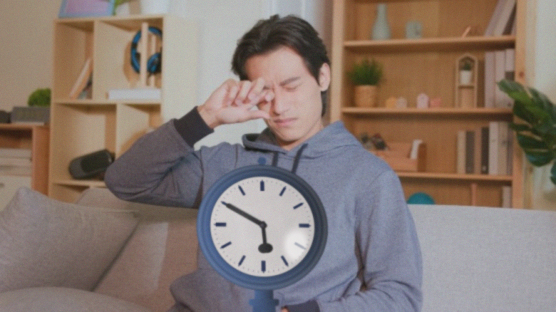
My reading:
h=5 m=50
